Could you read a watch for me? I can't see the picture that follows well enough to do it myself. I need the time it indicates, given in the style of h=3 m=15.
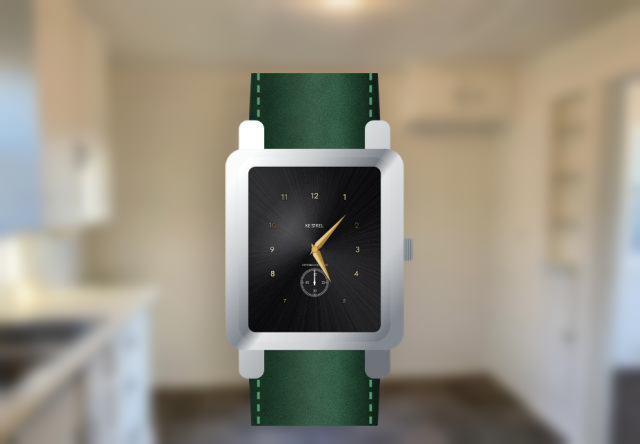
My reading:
h=5 m=7
